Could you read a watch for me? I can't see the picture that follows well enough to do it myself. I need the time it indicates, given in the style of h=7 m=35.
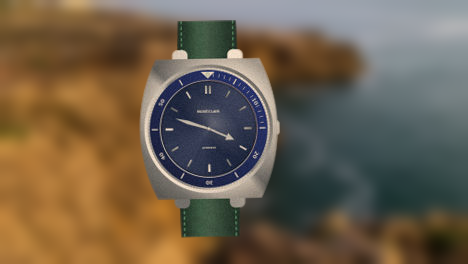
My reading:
h=3 m=48
